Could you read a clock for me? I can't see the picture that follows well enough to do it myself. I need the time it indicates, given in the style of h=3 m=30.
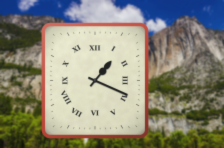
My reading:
h=1 m=19
